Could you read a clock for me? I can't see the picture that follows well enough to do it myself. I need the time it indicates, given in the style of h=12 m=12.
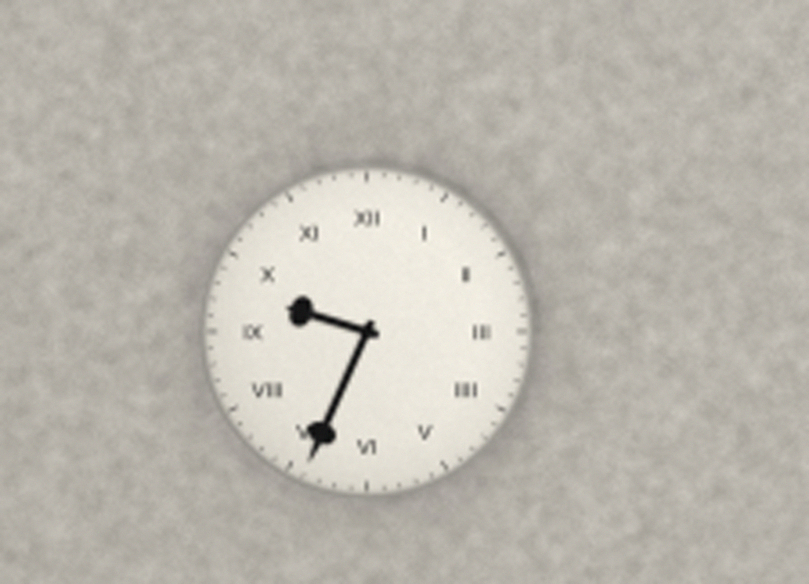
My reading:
h=9 m=34
